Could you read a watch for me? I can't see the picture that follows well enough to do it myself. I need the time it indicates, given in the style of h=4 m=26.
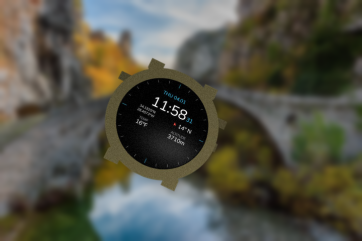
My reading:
h=11 m=58
